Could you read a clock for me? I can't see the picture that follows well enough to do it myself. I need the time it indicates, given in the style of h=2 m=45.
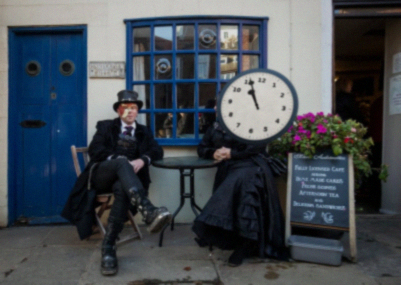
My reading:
h=10 m=56
